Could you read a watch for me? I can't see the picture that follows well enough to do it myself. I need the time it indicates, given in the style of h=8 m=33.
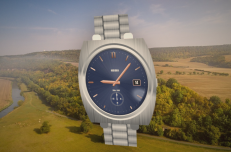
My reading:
h=9 m=7
